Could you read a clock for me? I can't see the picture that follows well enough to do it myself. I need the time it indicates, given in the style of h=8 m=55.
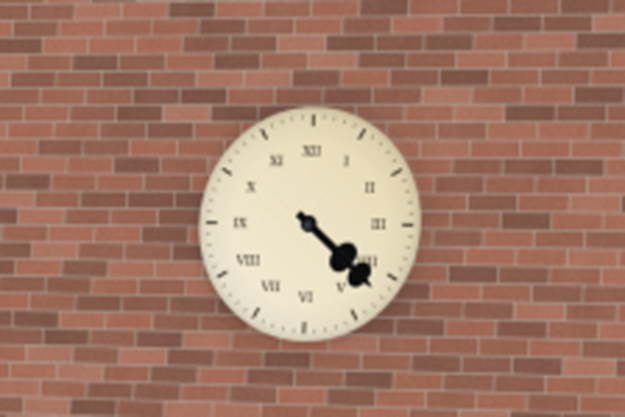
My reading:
h=4 m=22
